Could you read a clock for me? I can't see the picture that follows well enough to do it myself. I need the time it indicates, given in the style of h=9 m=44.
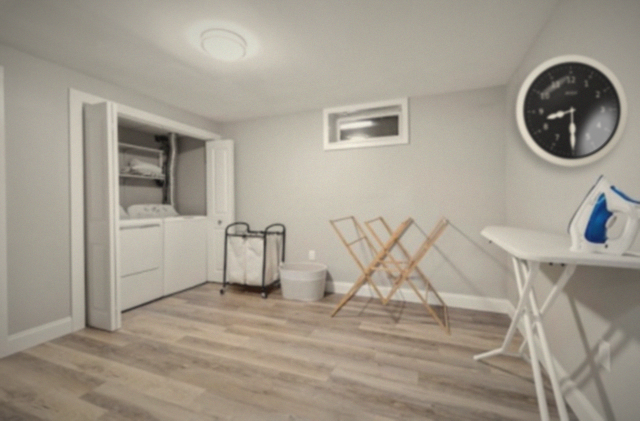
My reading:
h=8 m=30
